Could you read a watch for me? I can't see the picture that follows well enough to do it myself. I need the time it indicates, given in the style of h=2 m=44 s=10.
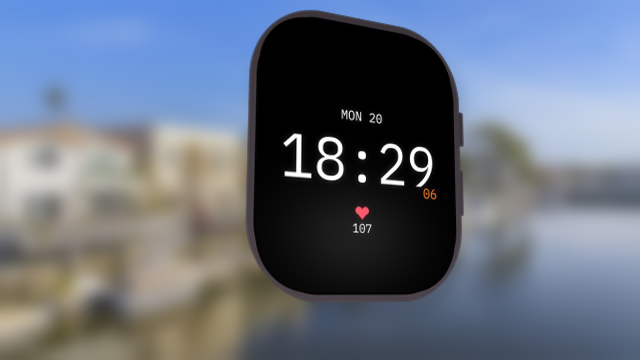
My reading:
h=18 m=29 s=6
